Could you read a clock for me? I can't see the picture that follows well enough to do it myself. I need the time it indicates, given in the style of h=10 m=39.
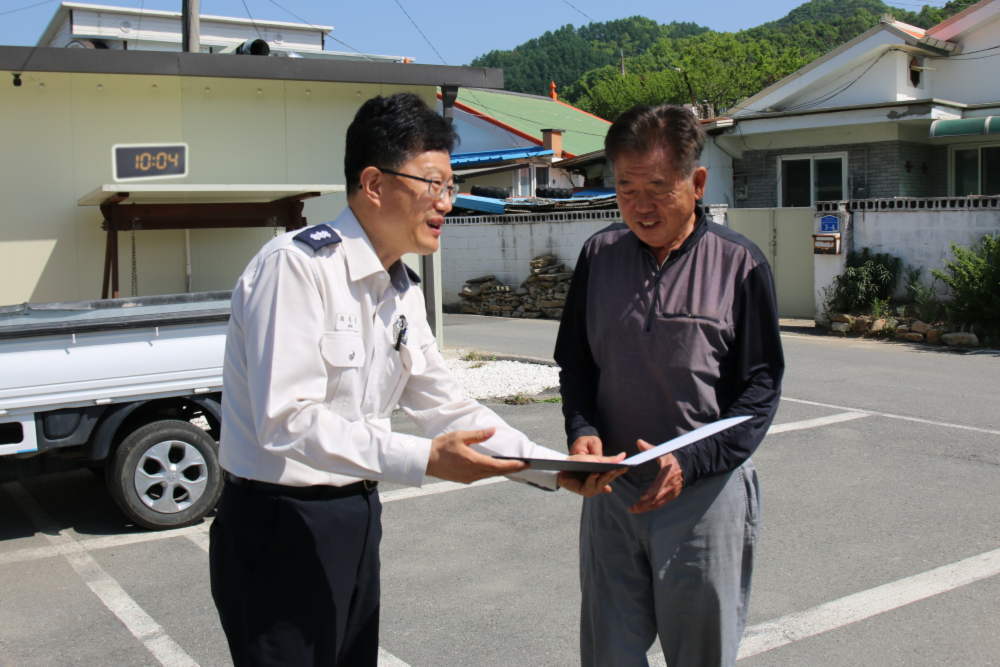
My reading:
h=10 m=4
